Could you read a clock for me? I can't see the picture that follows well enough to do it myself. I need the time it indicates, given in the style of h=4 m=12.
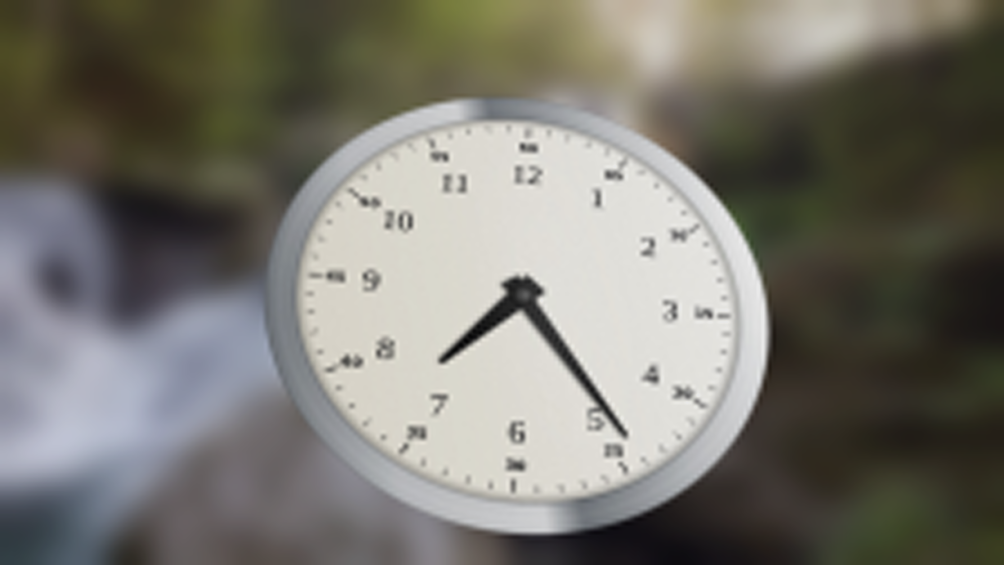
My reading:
h=7 m=24
